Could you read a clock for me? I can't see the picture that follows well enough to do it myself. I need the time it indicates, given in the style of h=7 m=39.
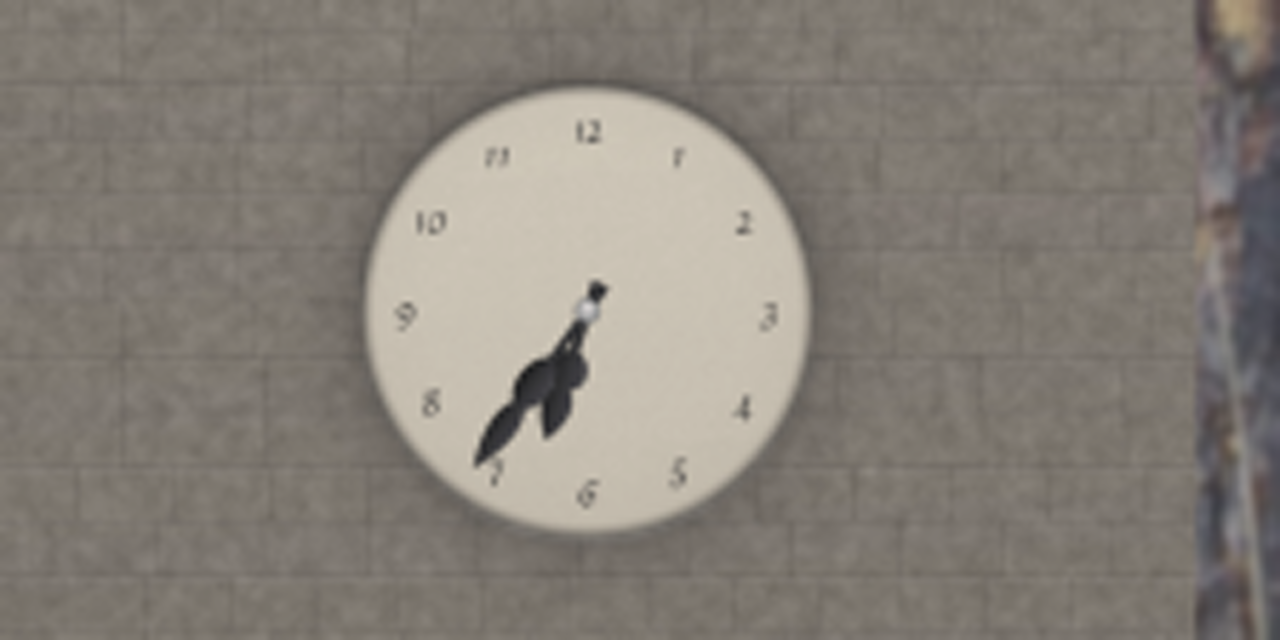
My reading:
h=6 m=36
